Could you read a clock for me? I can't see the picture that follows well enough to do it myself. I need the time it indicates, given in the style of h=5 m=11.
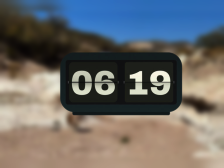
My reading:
h=6 m=19
